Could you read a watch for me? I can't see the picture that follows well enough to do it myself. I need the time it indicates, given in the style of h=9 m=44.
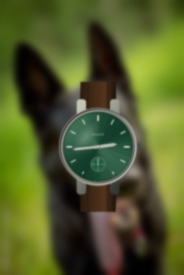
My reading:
h=2 m=44
